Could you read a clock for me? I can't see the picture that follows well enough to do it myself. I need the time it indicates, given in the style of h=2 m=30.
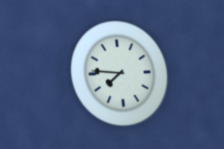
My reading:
h=7 m=46
